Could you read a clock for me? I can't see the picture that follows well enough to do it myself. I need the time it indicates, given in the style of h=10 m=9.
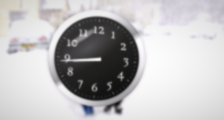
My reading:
h=8 m=44
